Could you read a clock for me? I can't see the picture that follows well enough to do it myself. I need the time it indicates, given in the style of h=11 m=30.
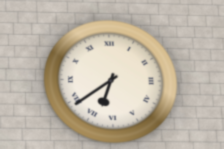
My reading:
h=6 m=39
